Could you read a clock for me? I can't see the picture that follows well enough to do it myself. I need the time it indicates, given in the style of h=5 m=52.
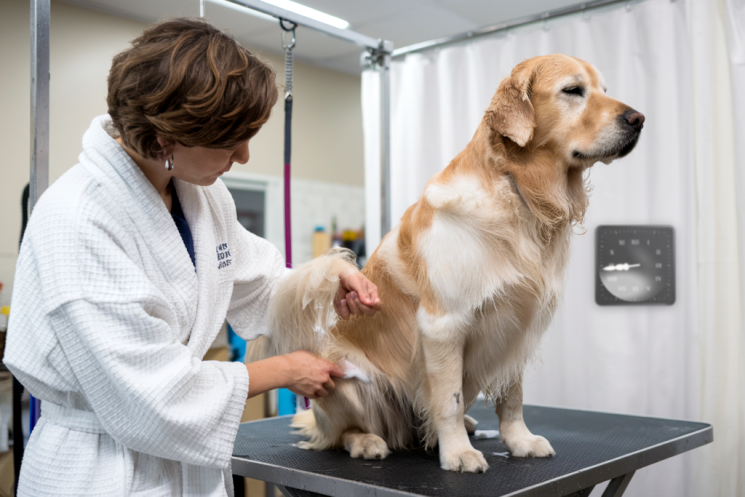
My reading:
h=8 m=44
